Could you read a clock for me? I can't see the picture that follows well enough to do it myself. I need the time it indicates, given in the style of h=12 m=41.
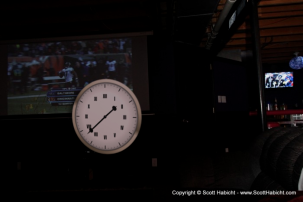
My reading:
h=1 m=38
